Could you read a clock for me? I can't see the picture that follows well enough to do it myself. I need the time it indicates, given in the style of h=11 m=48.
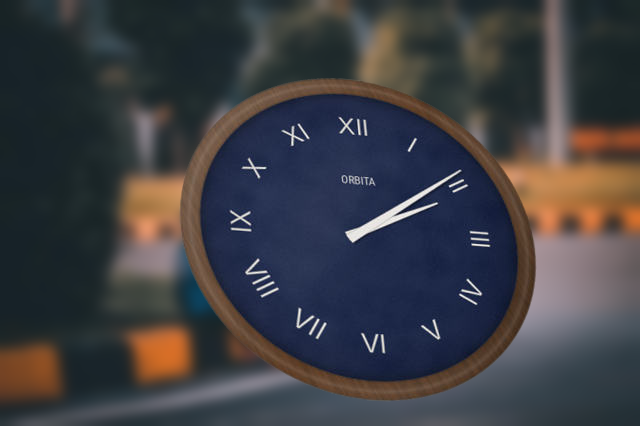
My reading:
h=2 m=9
